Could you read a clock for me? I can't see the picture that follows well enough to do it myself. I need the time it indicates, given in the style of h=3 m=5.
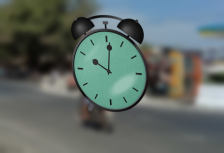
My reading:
h=10 m=1
